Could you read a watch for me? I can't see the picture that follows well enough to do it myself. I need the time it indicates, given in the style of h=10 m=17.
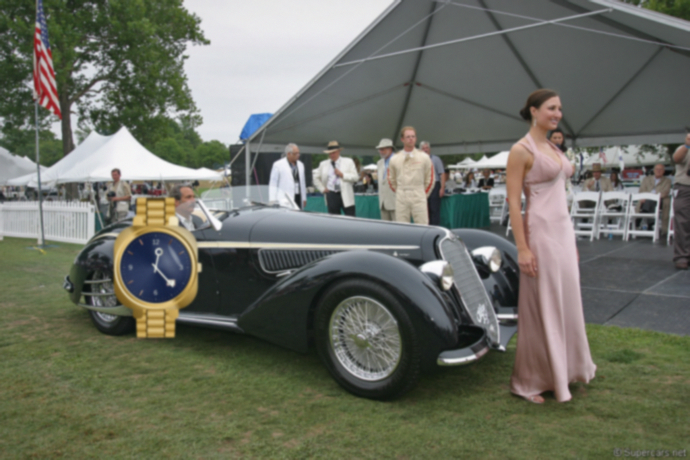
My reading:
h=12 m=23
